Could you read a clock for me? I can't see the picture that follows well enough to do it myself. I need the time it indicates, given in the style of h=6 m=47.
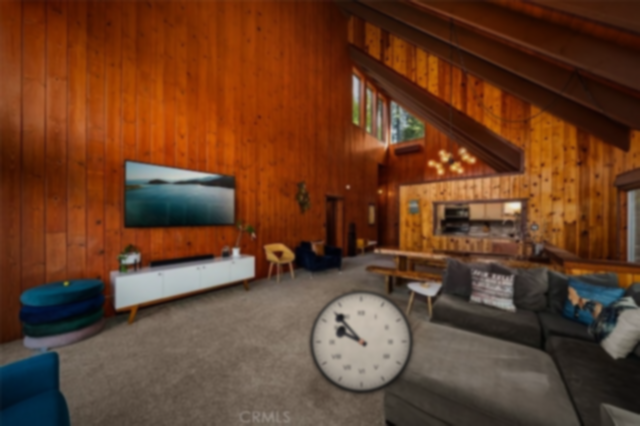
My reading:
h=9 m=53
